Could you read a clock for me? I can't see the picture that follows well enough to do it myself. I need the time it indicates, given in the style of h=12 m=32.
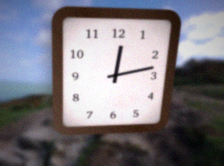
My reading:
h=12 m=13
